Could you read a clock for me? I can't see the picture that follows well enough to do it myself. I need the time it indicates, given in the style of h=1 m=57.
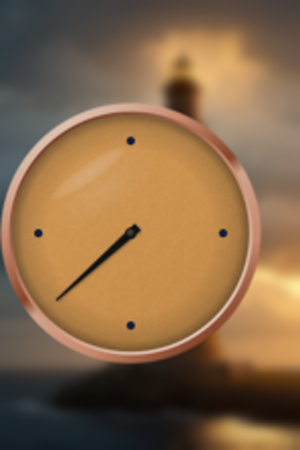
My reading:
h=7 m=38
